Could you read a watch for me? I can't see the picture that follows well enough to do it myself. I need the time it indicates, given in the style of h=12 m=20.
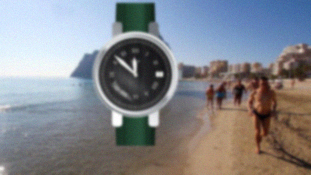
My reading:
h=11 m=52
